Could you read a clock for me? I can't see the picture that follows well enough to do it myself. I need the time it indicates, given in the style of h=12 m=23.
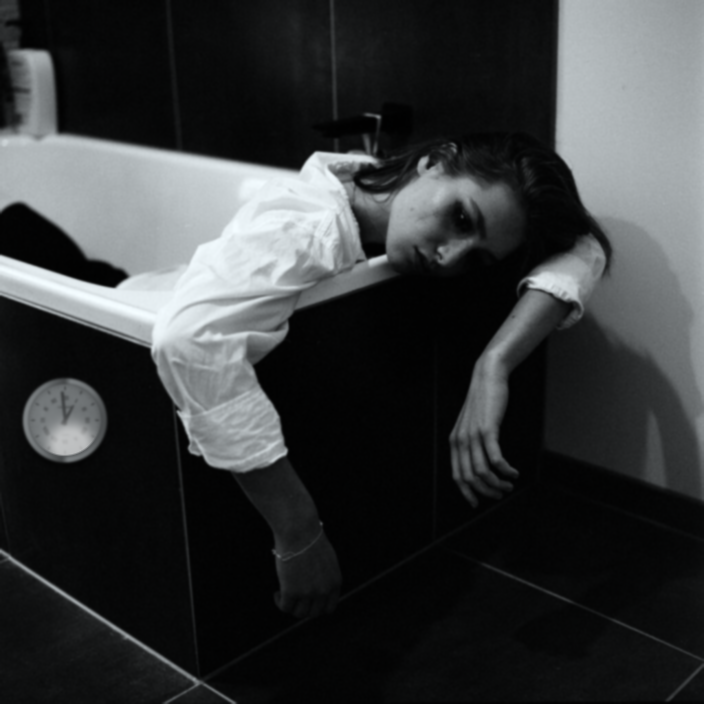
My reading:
h=12 m=59
